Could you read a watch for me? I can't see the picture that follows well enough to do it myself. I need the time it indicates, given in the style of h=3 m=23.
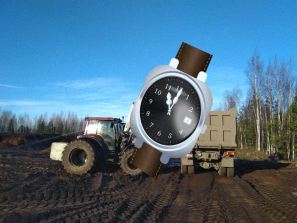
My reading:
h=11 m=1
